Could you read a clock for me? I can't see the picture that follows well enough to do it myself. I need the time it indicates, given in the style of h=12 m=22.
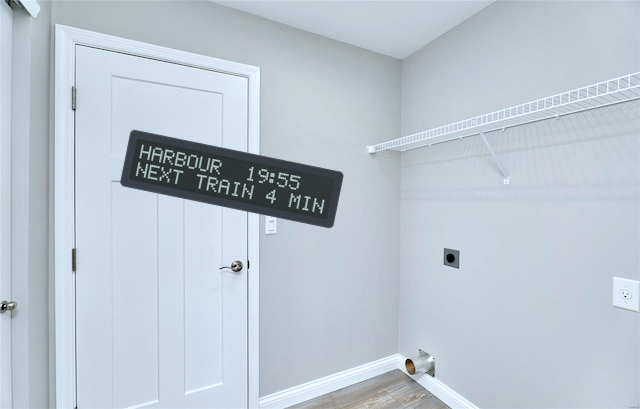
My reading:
h=19 m=55
